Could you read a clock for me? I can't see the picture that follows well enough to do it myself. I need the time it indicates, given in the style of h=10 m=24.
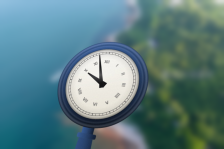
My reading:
h=9 m=57
